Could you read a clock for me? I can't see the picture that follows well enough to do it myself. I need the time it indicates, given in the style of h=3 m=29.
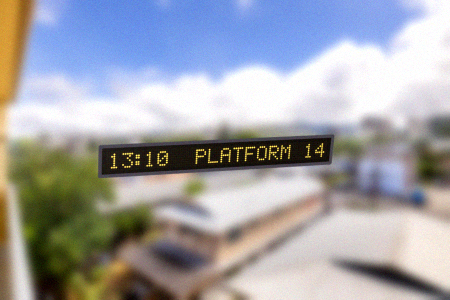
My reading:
h=13 m=10
